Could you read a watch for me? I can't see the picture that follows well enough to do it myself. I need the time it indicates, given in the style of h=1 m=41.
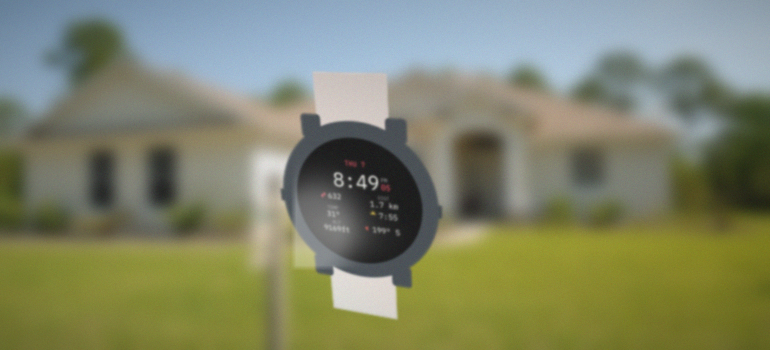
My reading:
h=8 m=49
